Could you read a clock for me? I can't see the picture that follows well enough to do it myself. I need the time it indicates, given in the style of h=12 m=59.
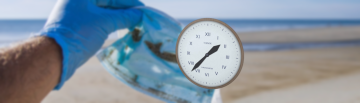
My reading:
h=1 m=37
